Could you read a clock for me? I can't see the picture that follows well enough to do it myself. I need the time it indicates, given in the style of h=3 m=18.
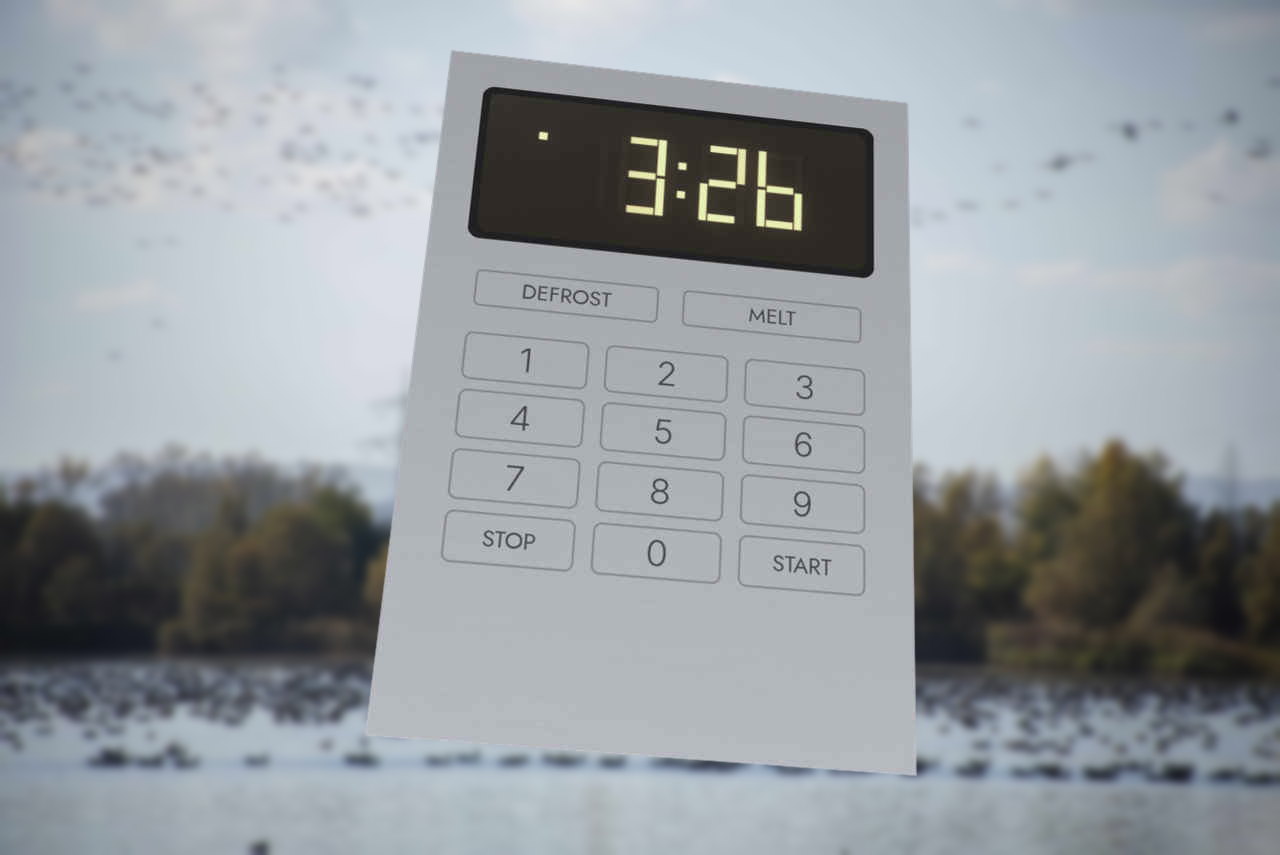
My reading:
h=3 m=26
